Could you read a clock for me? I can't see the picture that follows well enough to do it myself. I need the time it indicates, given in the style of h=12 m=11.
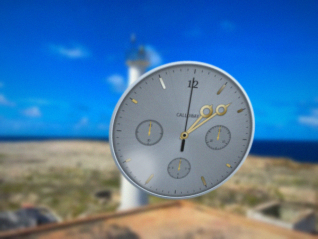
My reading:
h=1 m=8
